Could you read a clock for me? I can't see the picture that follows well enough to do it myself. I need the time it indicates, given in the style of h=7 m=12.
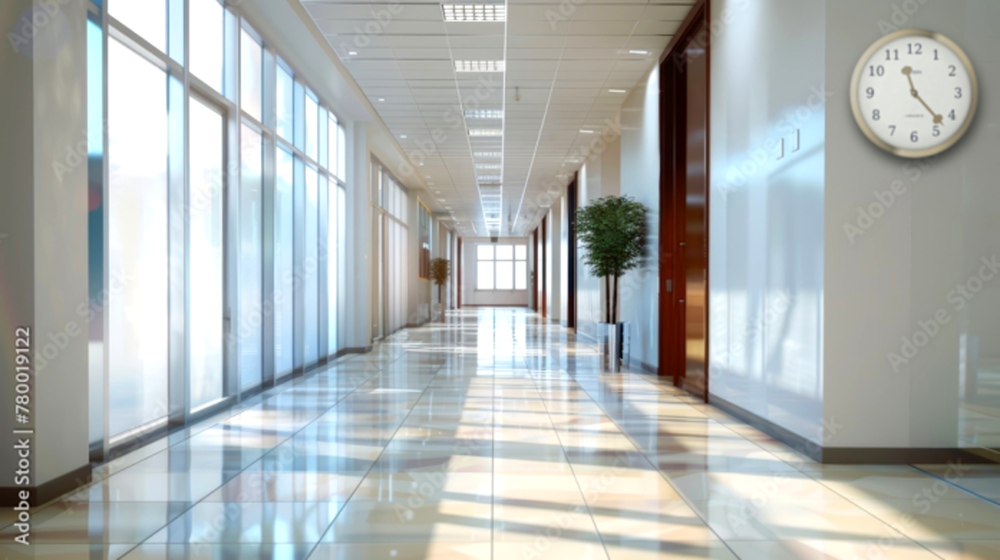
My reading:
h=11 m=23
